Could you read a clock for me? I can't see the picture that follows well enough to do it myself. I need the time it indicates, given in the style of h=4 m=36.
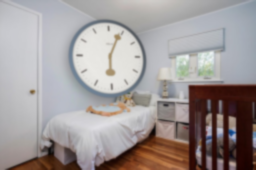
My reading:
h=6 m=4
